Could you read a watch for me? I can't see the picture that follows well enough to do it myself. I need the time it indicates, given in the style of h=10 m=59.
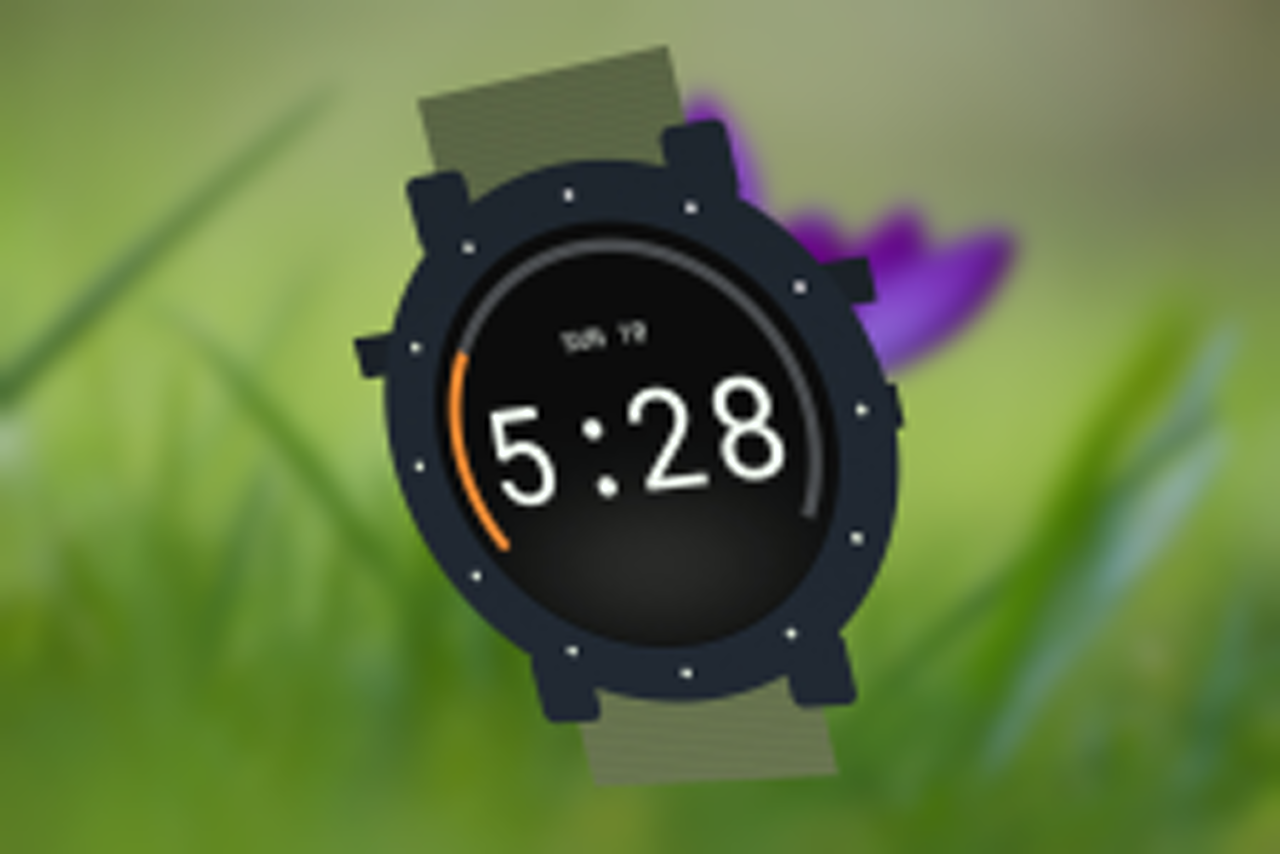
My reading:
h=5 m=28
